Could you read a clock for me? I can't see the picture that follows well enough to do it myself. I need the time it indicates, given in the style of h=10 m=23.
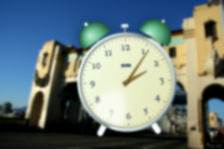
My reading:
h=2 m=6
